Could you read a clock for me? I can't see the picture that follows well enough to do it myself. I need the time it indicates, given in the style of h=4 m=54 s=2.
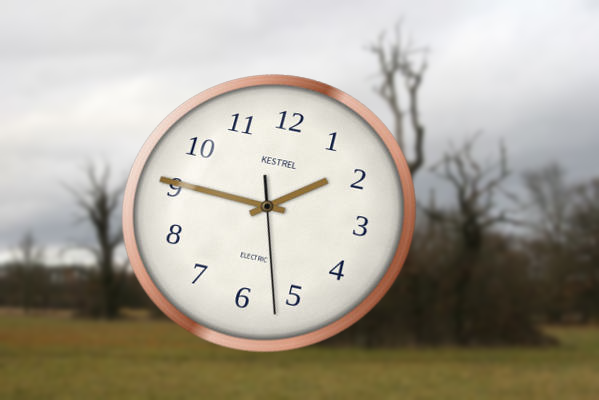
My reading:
h=1 m=45 s=27
